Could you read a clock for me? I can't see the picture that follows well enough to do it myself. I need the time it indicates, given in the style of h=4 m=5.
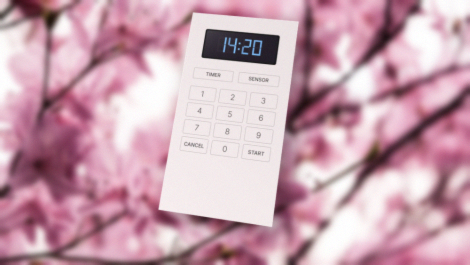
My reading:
h=14 m=20
